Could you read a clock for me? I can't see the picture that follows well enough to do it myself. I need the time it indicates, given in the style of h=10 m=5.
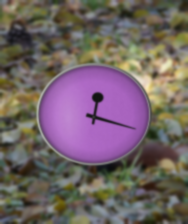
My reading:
h=12 m=18
